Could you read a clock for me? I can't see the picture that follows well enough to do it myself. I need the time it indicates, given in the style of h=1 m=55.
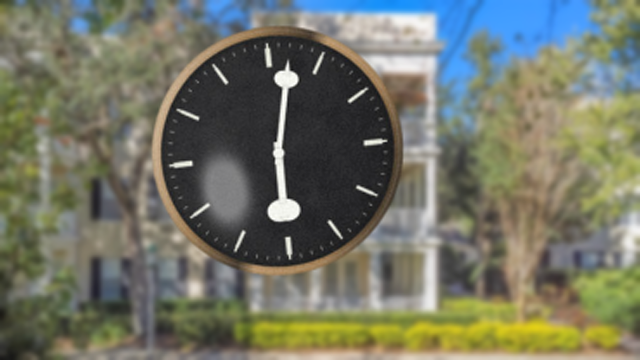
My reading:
h=6 m=2
